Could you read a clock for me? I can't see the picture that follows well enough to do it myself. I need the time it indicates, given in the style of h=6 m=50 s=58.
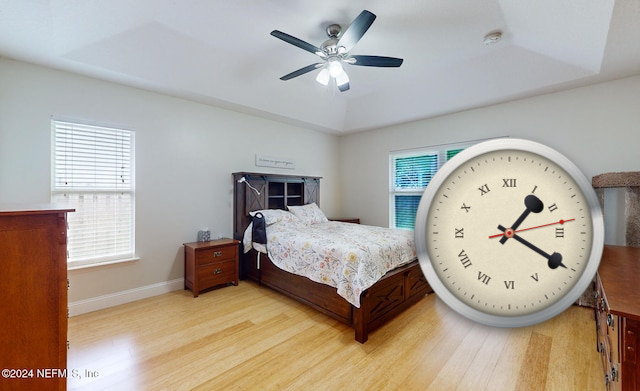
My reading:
h=1 m=20 s=13
